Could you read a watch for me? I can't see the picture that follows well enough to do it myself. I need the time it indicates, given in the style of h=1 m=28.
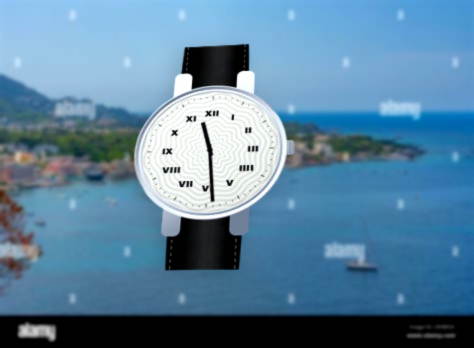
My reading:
h=11 m=29
